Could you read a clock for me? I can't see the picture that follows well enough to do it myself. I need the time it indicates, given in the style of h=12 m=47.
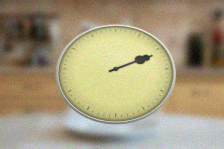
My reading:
h=2 m=11
